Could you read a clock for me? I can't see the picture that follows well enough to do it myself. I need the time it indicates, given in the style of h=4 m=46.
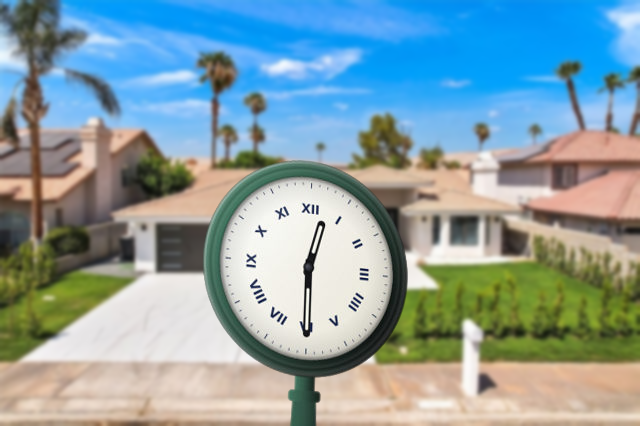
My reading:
h=12 m=30
